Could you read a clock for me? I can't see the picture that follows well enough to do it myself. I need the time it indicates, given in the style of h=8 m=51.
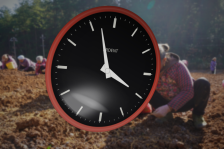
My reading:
h=3 m=57
